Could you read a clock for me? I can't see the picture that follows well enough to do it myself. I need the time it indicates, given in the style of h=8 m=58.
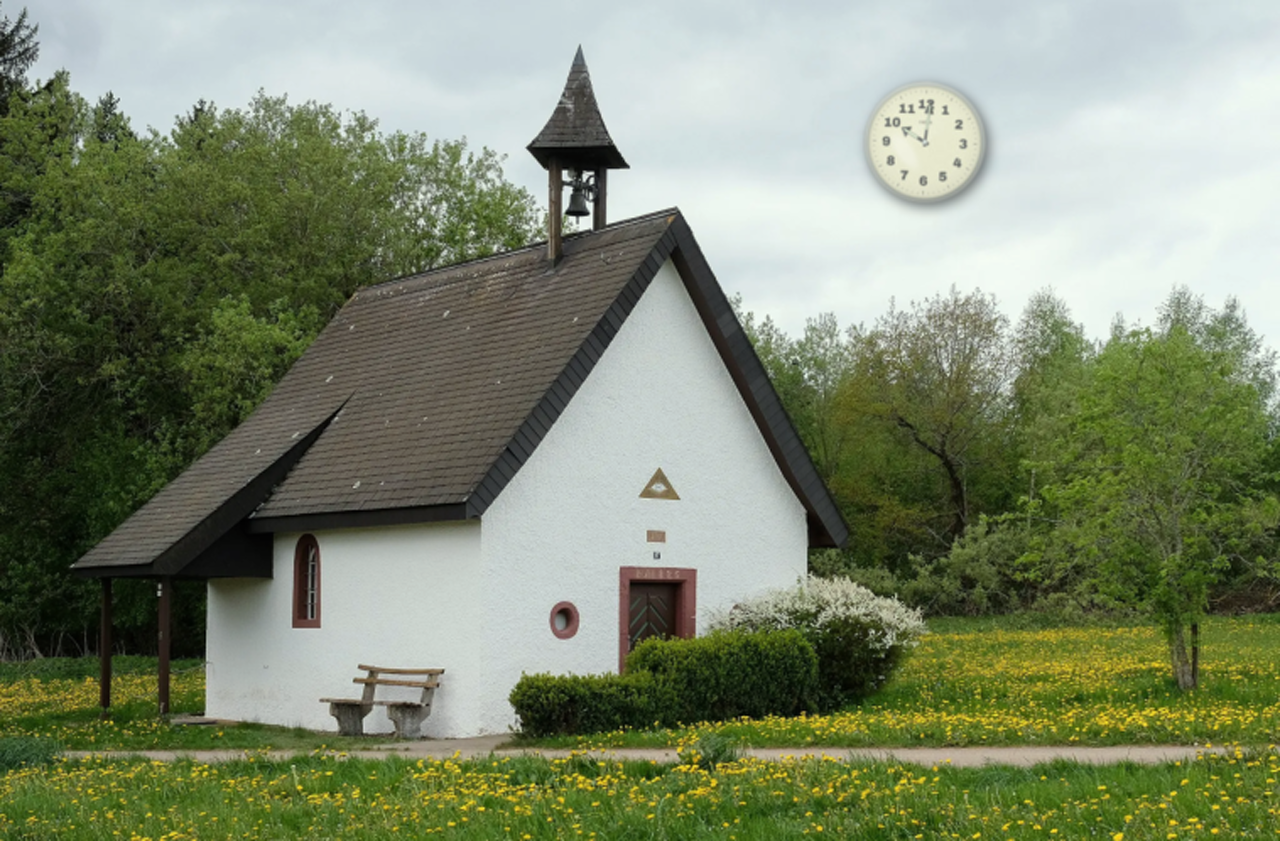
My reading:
h=10 m=1
